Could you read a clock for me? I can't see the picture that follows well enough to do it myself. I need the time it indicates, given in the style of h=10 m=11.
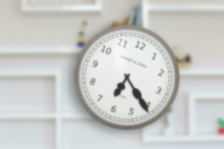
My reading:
h=6 m=21
